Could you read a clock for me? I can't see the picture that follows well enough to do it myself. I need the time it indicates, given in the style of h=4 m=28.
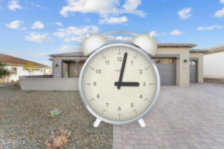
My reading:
h=3 m=2
